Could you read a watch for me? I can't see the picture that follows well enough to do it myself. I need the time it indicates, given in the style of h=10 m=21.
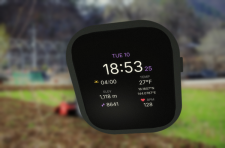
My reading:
h=18 m=53
